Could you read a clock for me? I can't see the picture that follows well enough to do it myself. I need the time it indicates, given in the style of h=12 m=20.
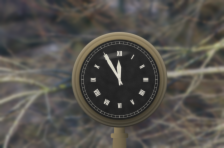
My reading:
h=11 m=55
